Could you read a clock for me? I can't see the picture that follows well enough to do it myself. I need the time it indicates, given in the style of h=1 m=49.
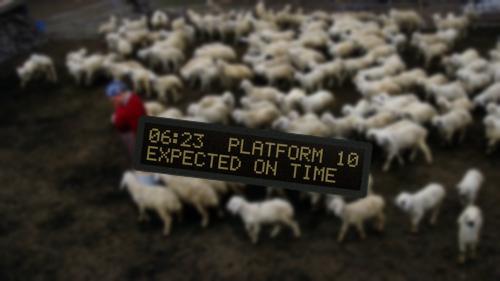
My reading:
h=6 m=23
